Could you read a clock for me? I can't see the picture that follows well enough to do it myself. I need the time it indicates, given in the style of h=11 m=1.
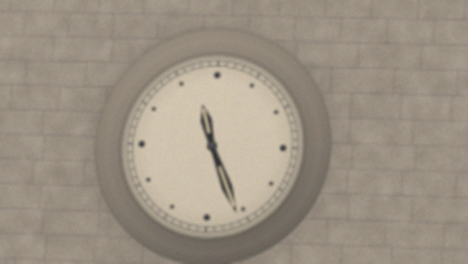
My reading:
h=11 m=26
